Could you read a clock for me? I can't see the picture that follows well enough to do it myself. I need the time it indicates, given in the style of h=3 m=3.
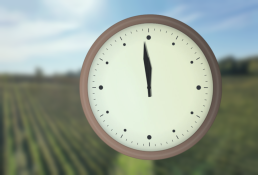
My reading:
h=11 m=59
